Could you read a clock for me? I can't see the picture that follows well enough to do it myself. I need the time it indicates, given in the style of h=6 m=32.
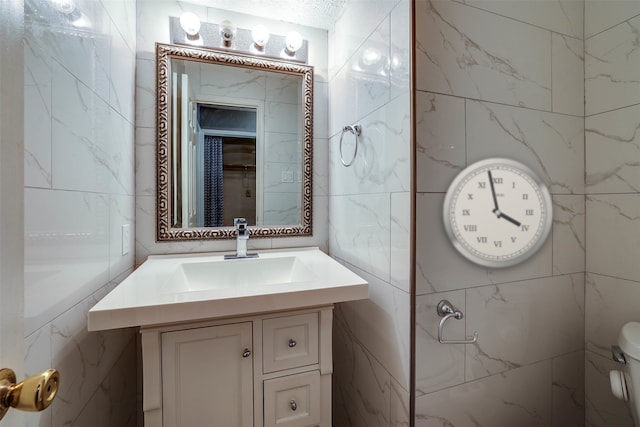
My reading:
h=3 m=58
